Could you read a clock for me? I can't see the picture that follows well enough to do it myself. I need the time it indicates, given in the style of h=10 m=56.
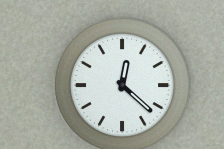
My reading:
h=12 m=22
